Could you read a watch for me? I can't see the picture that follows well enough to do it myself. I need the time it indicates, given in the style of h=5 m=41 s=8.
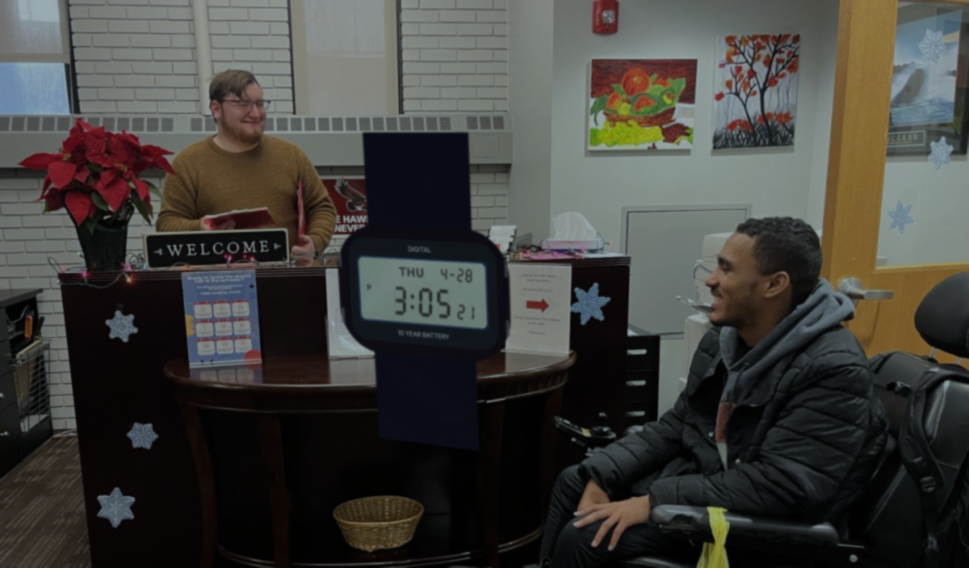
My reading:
h=3 m=5 s=21
